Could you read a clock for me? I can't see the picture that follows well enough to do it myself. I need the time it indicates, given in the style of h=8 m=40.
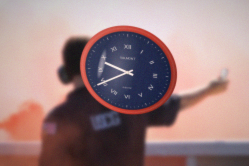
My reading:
h=9 m=40
